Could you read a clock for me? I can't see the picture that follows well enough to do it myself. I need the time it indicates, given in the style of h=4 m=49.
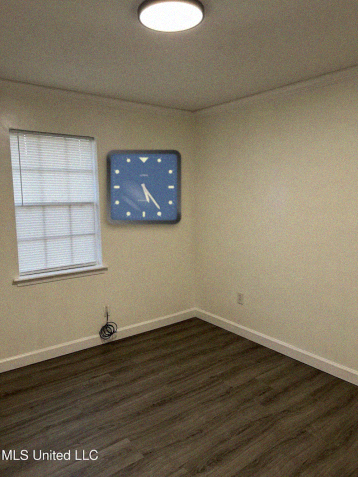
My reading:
h=5 m=24
